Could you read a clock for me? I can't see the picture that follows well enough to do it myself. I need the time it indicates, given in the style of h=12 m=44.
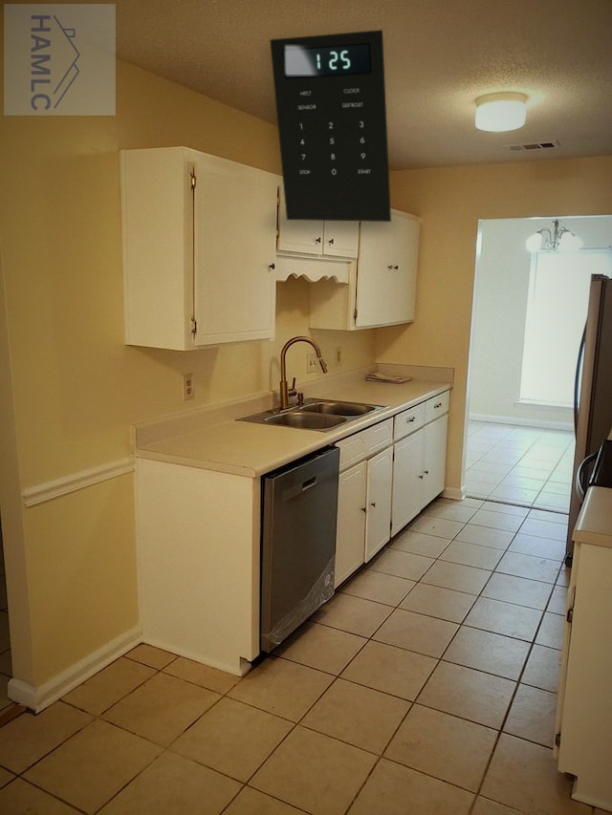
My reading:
h=1 m=25
